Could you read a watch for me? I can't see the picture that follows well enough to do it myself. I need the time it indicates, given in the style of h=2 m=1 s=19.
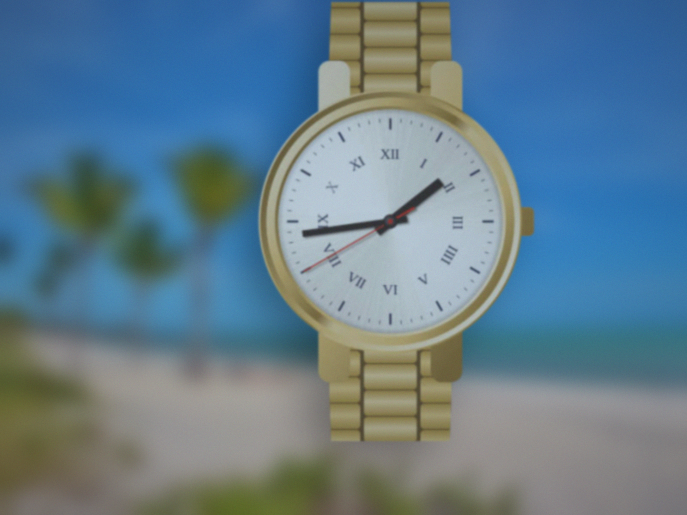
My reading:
h=1 m=43 s=40
